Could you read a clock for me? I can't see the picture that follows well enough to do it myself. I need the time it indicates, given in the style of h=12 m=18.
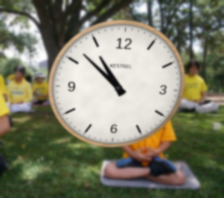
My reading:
h=10 m=52
